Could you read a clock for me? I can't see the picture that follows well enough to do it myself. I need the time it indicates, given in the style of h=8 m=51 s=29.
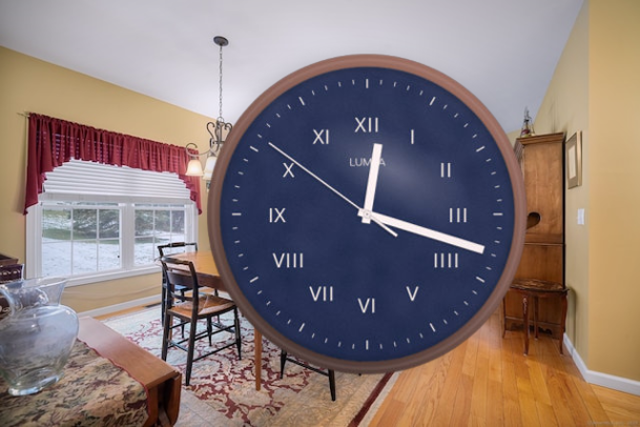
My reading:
h=12 m=17 s=51
